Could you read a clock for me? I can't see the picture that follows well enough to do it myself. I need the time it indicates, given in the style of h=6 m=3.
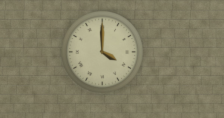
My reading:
h=4 m=0
